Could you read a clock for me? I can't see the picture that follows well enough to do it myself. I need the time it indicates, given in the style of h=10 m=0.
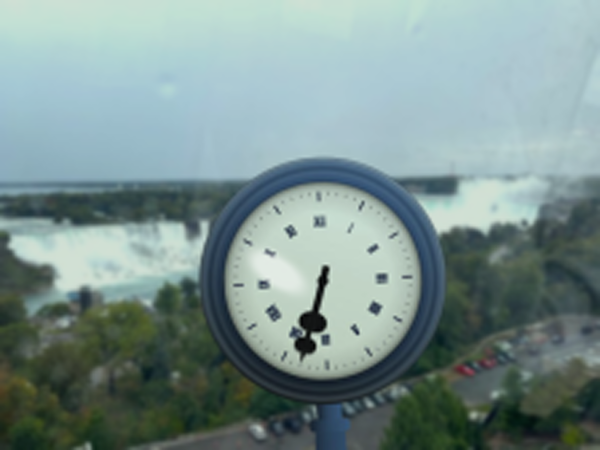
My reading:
h=6 m=33
